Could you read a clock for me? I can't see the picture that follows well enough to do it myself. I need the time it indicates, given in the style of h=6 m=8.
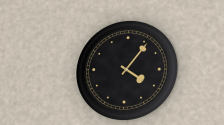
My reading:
h=4 m=6
